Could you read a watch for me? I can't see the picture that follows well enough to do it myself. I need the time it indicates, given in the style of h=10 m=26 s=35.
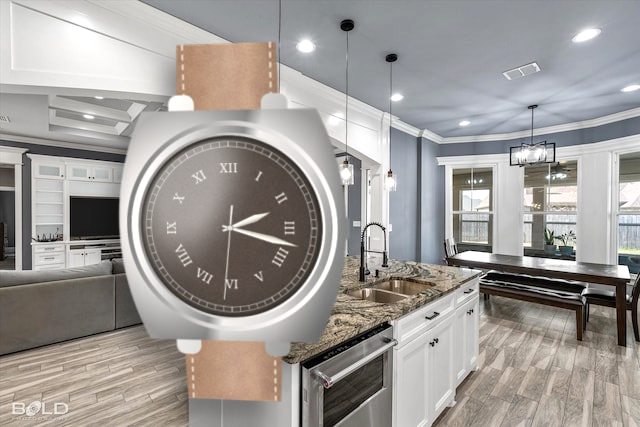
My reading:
h=2 m=17 s=31
